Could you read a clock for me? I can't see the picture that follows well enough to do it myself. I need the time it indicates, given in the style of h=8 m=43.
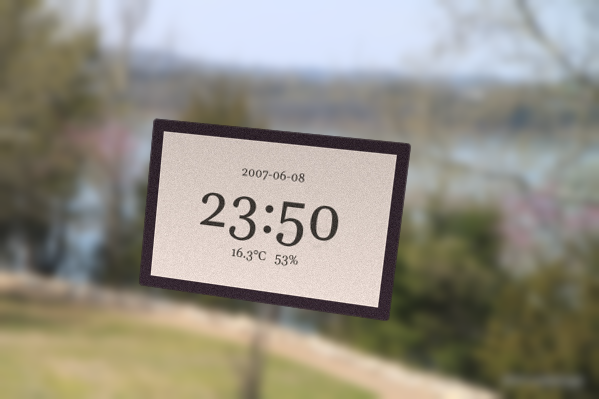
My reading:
h=23 m=50
